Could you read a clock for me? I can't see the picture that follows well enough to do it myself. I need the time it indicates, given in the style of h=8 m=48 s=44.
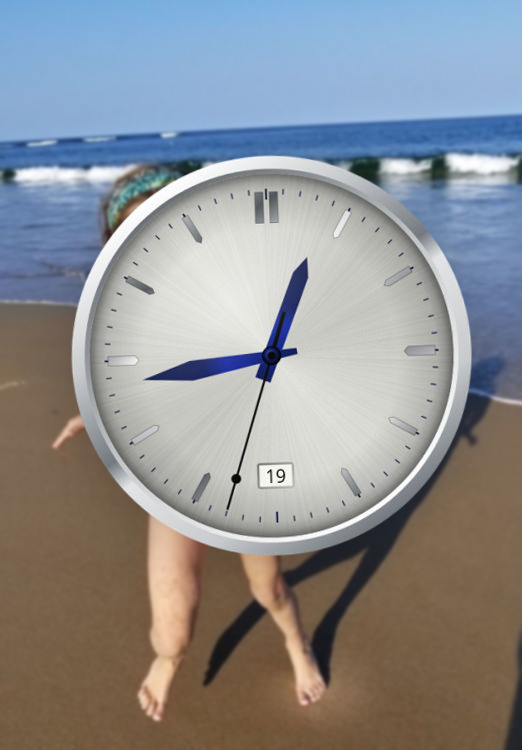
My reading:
h=12 m=43 s=33
